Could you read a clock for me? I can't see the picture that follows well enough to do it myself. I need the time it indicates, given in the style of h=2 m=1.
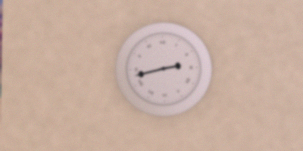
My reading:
h=2 m=43
